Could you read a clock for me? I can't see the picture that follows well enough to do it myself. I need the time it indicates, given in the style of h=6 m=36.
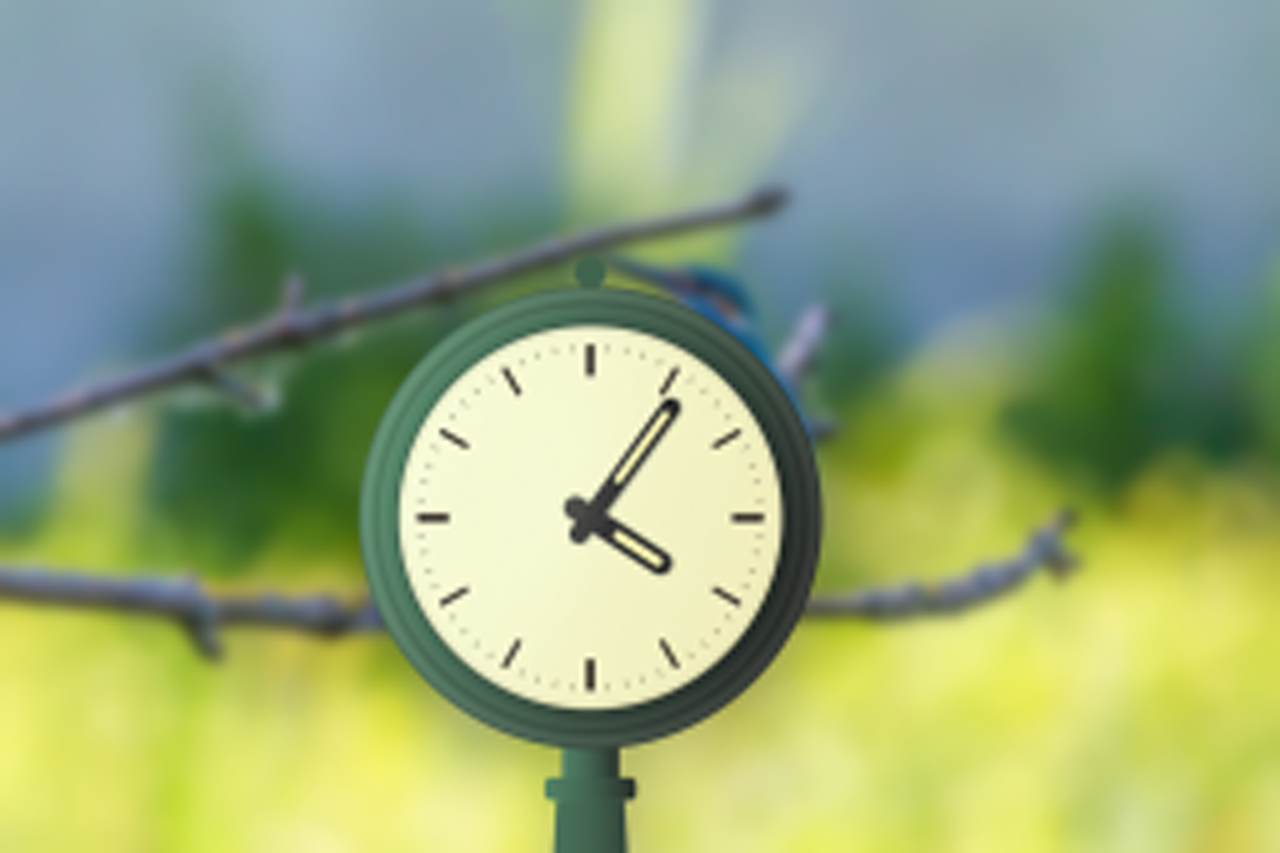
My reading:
h=4 m=6
